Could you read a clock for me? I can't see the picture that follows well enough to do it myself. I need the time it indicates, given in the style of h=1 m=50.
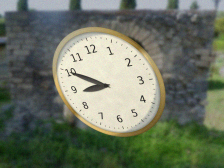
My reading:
h=8 m=50
